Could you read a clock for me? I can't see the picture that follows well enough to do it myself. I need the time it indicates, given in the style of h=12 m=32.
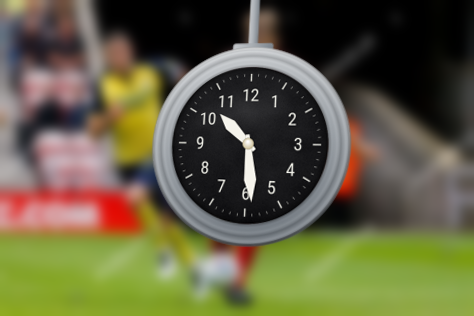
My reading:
h=10 m=29
